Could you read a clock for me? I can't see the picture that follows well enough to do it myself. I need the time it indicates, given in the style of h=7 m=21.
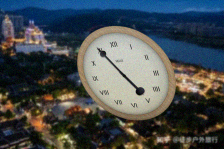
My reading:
h=4 m=55
